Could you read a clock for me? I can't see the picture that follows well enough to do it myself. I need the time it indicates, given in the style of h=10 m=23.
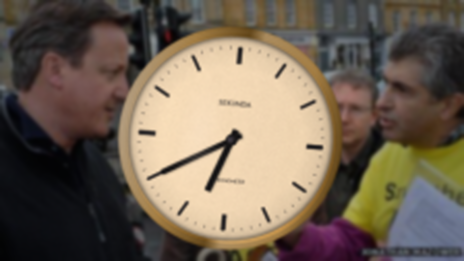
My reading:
h=6 m=40
